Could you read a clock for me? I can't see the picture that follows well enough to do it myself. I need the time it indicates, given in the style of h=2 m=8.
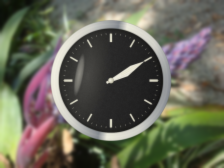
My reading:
h=2 m=10
